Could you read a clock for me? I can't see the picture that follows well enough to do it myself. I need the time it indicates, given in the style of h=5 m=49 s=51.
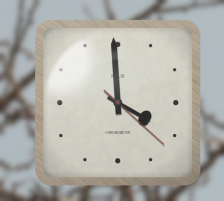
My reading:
h=3 m=59 s=22
